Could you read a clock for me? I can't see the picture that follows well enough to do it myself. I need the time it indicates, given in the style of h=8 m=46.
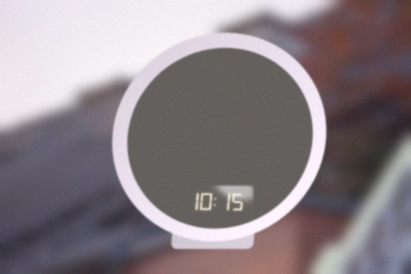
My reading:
h=10 m=15
